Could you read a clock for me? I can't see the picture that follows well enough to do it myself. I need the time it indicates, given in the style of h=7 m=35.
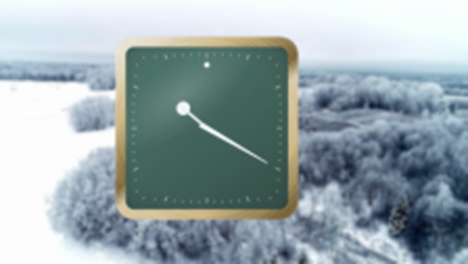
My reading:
h=10 m=20
